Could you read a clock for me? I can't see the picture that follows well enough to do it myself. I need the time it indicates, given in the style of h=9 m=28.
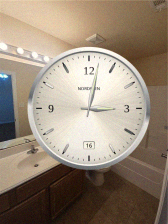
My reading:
h=3 m=2
